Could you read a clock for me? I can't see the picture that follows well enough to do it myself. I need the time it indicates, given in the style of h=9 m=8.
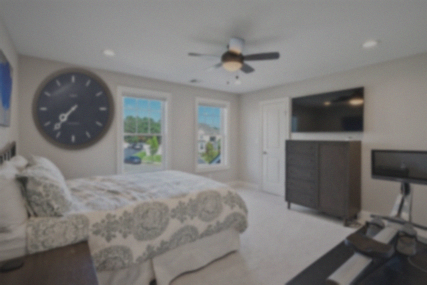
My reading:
h=7 m=37
